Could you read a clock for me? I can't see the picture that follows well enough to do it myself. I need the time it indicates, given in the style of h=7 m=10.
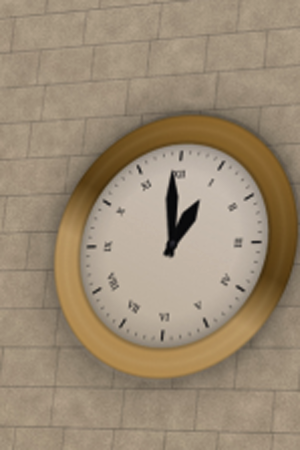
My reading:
h=12 m=59
